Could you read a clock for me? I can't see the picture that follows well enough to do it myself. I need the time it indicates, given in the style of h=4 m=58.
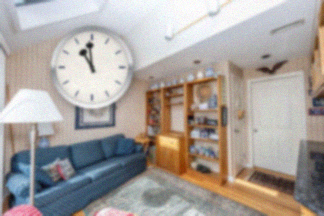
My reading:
h=10 m=59
